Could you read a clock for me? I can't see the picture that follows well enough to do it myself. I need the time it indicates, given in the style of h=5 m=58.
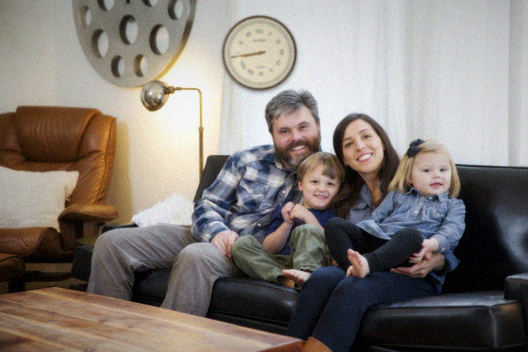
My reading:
h=8 m=44
